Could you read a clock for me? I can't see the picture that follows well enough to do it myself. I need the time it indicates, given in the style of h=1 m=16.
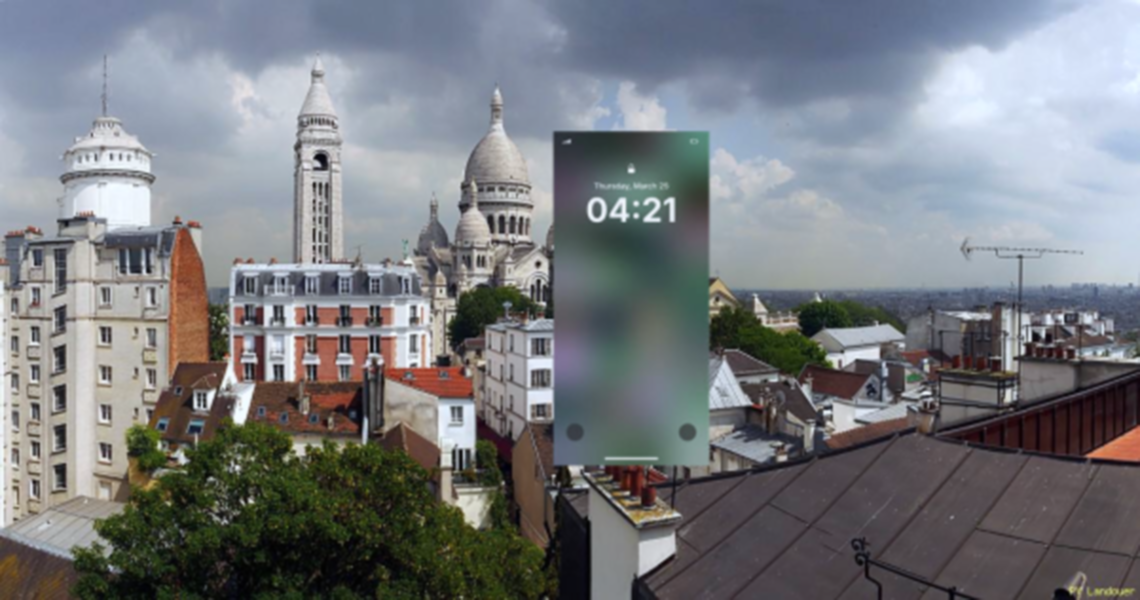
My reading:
h=4 m=21
